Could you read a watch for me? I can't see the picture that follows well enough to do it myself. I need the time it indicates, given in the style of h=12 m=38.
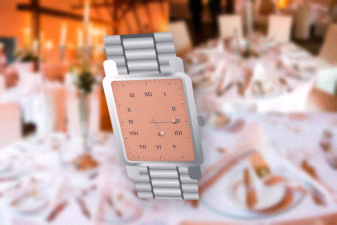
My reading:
h=5 m=15
